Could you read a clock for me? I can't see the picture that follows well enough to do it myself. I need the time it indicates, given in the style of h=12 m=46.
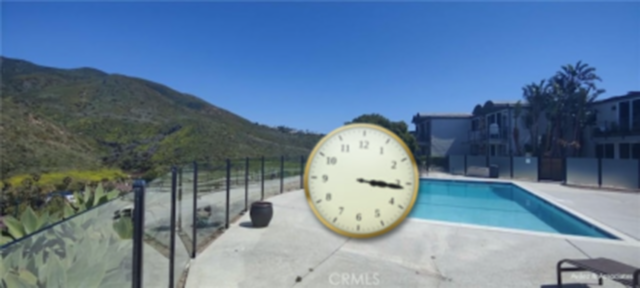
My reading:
h=3 m=16
